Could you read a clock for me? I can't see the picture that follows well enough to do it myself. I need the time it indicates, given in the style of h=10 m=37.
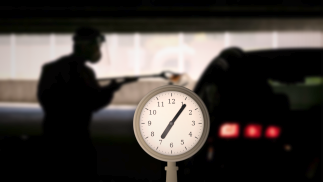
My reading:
h=7 m=6
